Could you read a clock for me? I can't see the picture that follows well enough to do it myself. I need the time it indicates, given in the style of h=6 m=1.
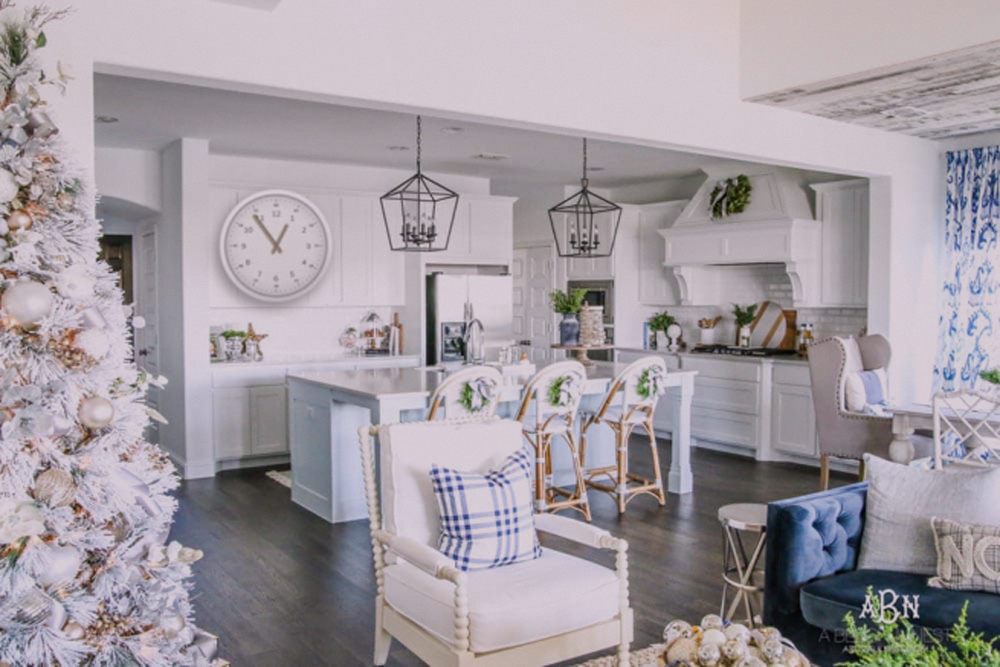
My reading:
h=12 m=54
